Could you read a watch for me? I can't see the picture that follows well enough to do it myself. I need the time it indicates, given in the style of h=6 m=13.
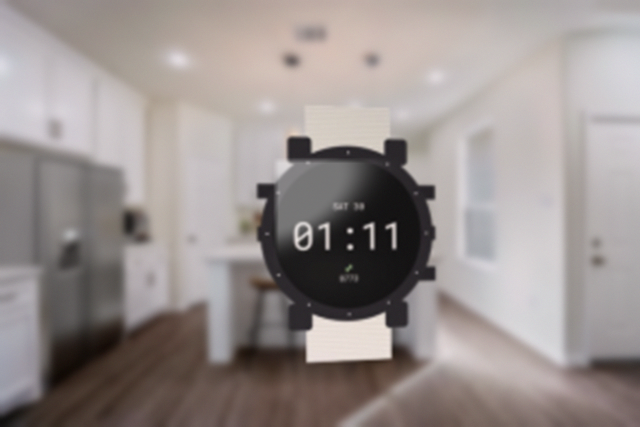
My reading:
h=1 m=11
